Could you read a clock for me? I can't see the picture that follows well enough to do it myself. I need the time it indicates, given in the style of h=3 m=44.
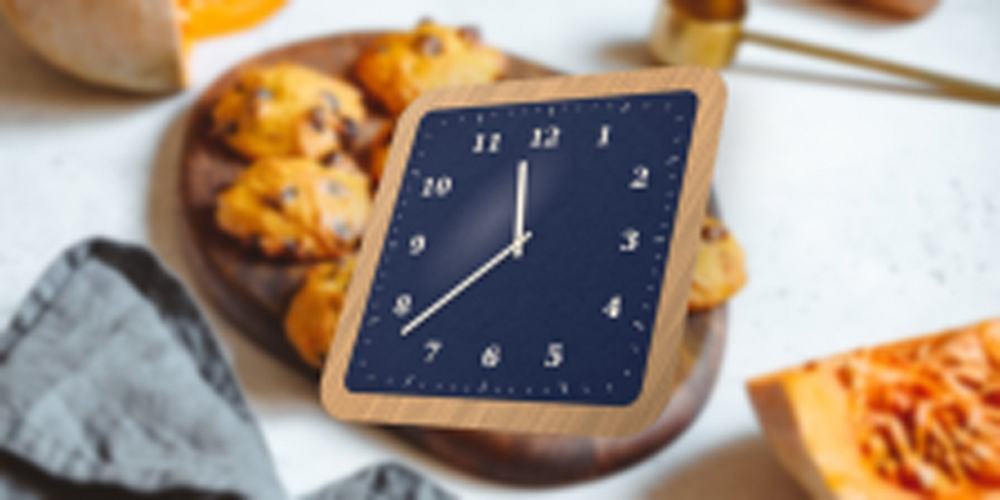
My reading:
h=11 m=38
